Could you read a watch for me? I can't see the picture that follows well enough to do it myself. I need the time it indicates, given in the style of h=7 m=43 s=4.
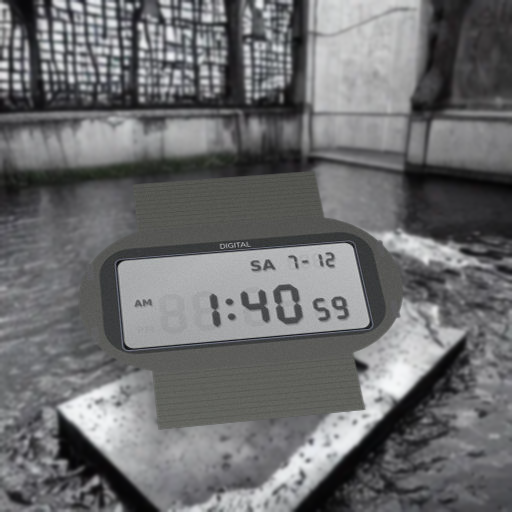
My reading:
h=1 m=40 s=59
